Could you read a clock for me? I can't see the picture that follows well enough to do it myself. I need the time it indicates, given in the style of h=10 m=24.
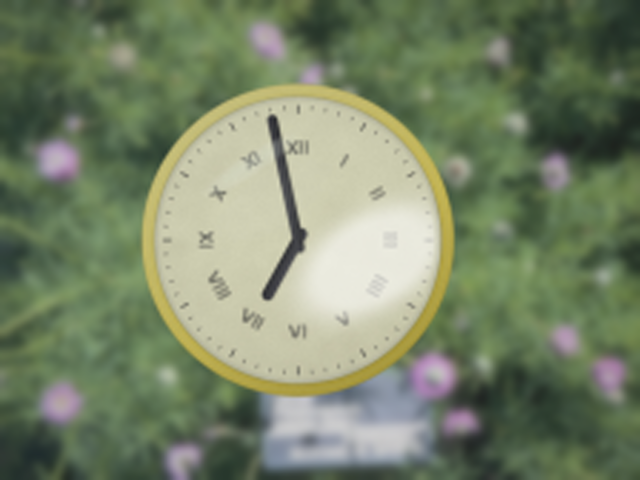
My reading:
h=6 m=58
